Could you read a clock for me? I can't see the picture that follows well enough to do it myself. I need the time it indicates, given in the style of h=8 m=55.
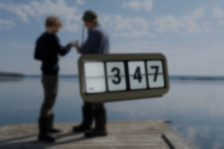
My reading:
h=3 m=47
